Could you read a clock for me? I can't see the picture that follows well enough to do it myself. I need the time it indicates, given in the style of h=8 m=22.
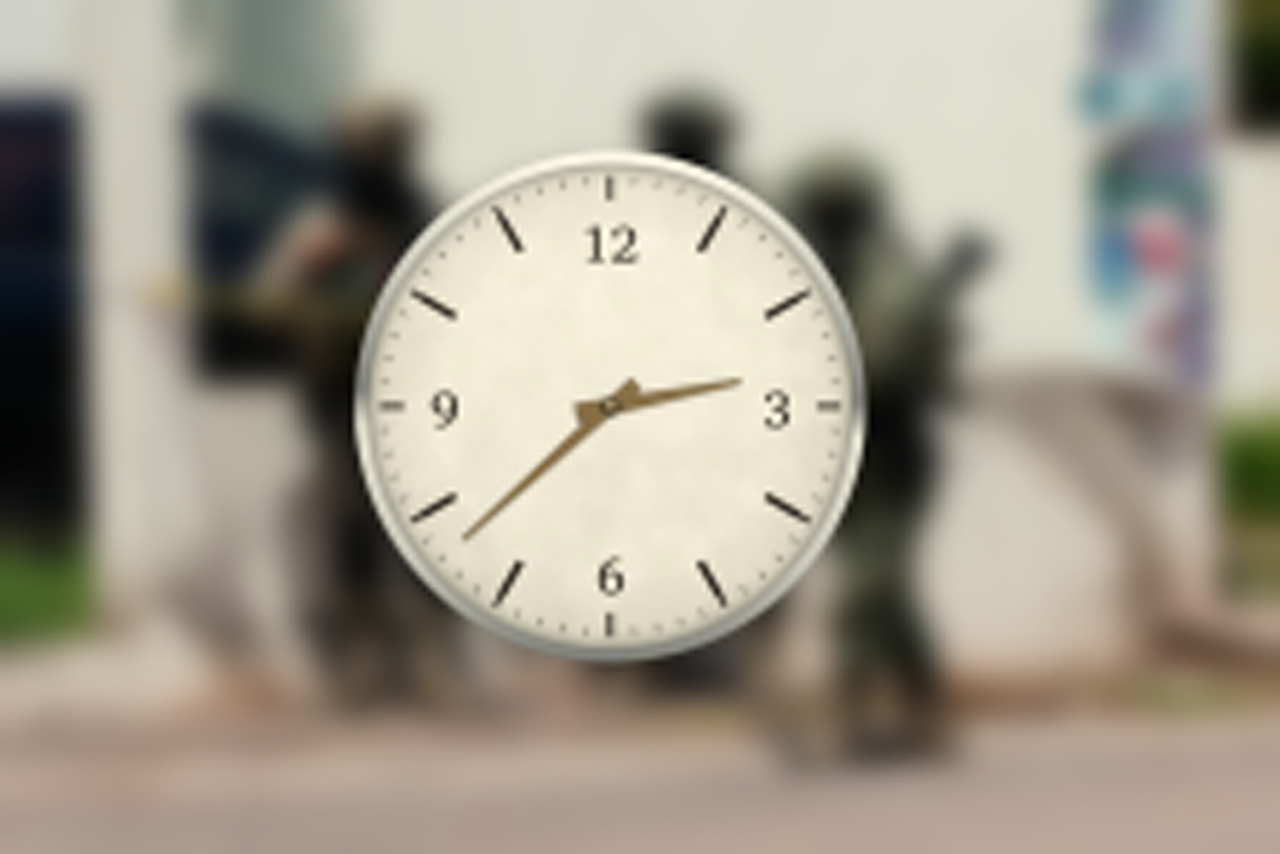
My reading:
h=2 m=38
